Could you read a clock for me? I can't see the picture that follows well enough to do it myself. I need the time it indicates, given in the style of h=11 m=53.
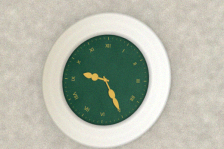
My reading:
h=9 m=25
